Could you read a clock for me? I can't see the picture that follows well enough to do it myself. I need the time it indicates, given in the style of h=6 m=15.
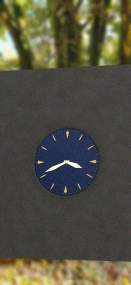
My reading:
h=3 m=41
